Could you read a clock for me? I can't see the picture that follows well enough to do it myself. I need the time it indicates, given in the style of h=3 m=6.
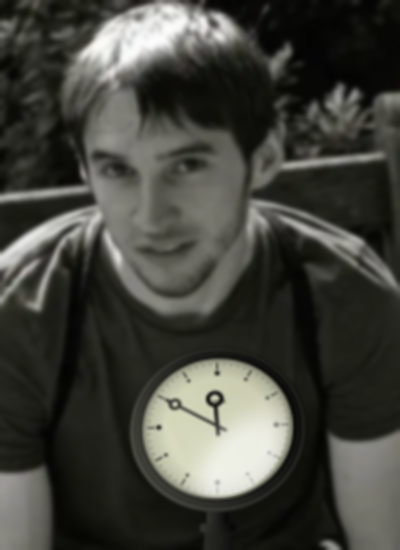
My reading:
h=11 m=50
